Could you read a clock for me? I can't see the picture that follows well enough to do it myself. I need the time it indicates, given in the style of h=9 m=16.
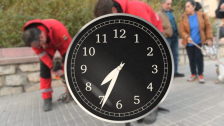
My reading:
h=7 m=34
